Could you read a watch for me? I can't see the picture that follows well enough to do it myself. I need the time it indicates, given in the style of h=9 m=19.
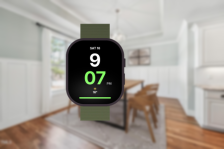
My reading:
h=9 m=7
